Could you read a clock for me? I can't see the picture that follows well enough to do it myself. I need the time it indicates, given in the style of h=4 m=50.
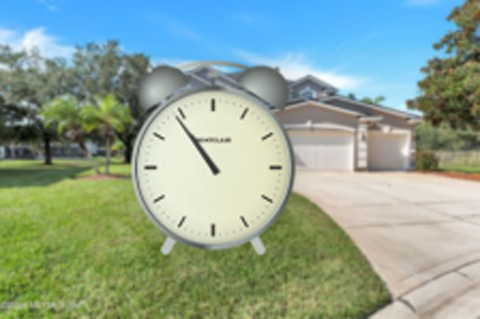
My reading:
h=10 m=54
